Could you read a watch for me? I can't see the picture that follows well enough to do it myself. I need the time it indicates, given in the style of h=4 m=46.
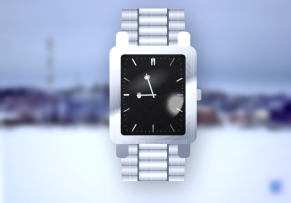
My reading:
h=8 m=57
